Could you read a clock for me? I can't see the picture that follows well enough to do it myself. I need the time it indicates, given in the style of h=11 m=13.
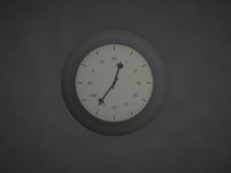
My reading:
h=12 m=36
